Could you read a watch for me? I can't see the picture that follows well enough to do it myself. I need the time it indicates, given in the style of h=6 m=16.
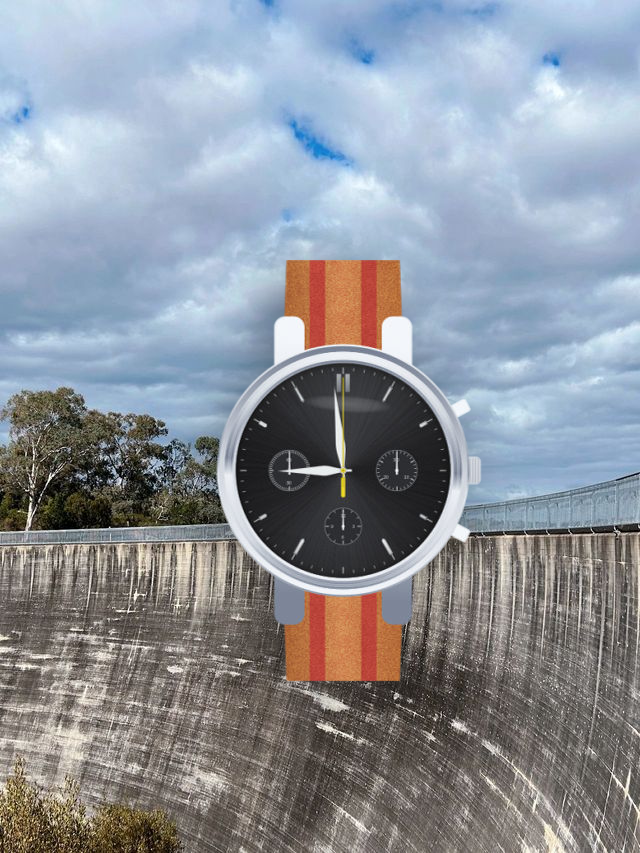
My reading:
h=8 m=59
